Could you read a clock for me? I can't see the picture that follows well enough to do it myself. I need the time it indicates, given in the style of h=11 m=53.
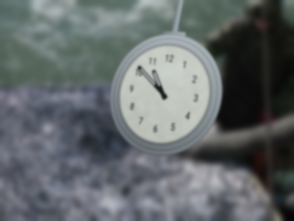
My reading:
h=10 m=51
